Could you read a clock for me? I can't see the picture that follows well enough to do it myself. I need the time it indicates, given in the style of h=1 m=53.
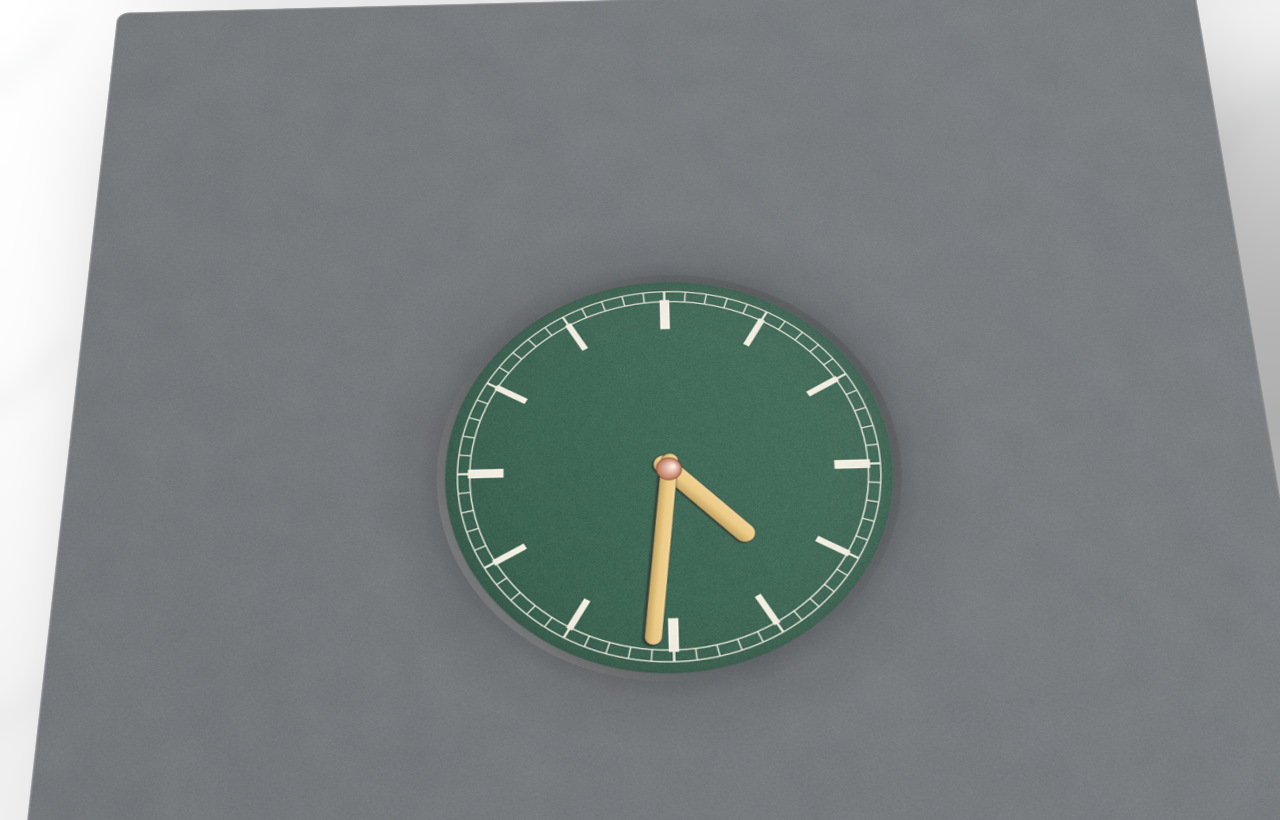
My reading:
h=4 m=31
